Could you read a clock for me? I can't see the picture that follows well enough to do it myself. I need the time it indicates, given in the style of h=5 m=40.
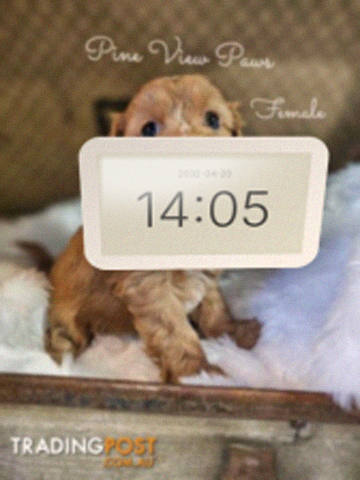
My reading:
h=14 m=5
